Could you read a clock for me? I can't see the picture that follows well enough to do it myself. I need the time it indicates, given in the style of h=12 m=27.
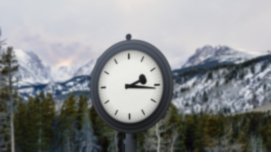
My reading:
h=2 m=16
